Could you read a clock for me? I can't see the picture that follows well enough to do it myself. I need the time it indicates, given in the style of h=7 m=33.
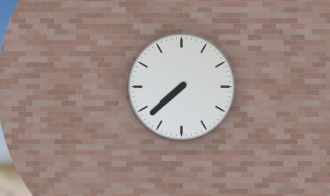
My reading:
h=7 m=38
